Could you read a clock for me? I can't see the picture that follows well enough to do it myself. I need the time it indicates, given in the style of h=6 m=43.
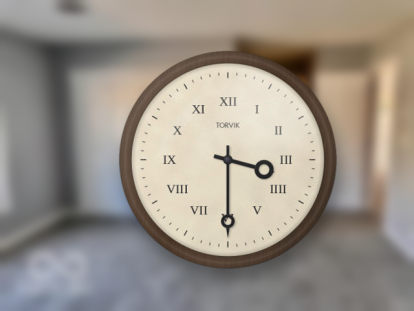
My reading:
h=3 m=30
